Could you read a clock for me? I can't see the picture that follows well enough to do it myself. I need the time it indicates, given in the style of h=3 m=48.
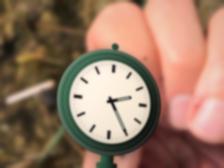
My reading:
h=2 m=25
